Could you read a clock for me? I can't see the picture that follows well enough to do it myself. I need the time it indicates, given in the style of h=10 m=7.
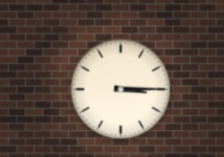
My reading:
h=3 m=15
